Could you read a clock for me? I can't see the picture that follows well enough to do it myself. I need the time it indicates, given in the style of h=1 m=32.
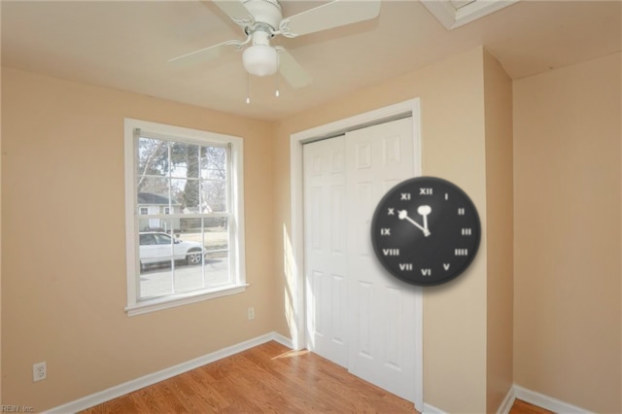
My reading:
h=11 m=51
